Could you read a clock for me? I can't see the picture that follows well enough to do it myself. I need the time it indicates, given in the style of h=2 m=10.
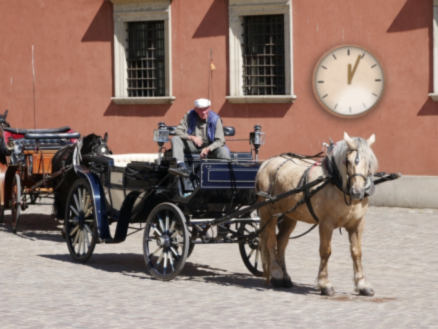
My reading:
h=12 m=4
